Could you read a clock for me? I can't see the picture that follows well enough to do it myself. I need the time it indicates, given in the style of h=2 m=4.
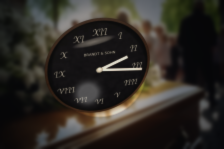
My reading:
h=2 m=16
